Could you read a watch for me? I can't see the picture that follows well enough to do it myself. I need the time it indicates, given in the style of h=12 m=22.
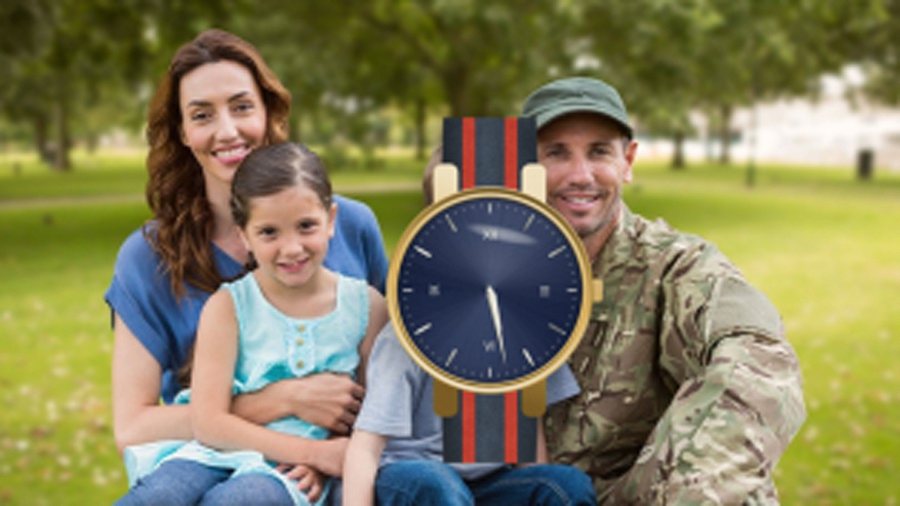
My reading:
h=5 m=28
